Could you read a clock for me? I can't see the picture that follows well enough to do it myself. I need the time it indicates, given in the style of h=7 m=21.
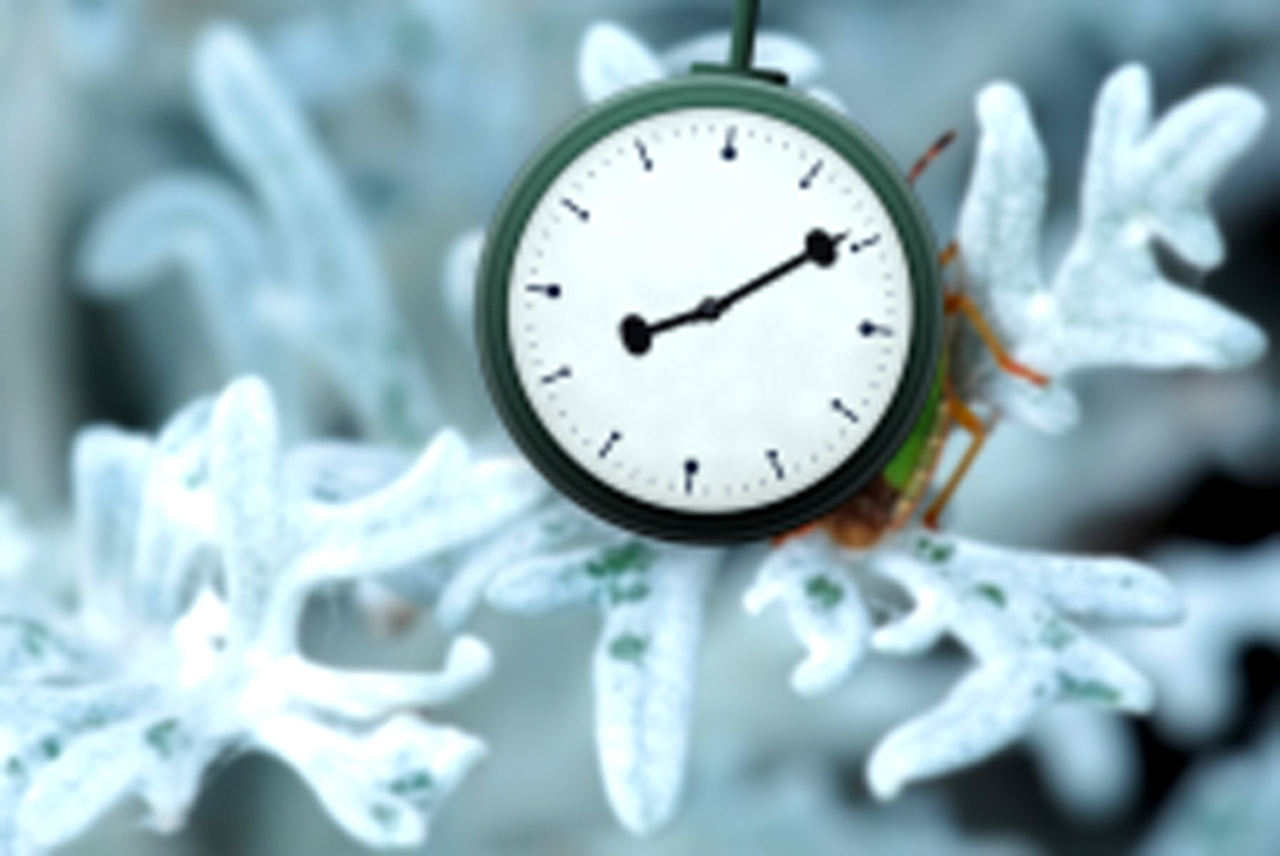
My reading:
h=8 m=9
